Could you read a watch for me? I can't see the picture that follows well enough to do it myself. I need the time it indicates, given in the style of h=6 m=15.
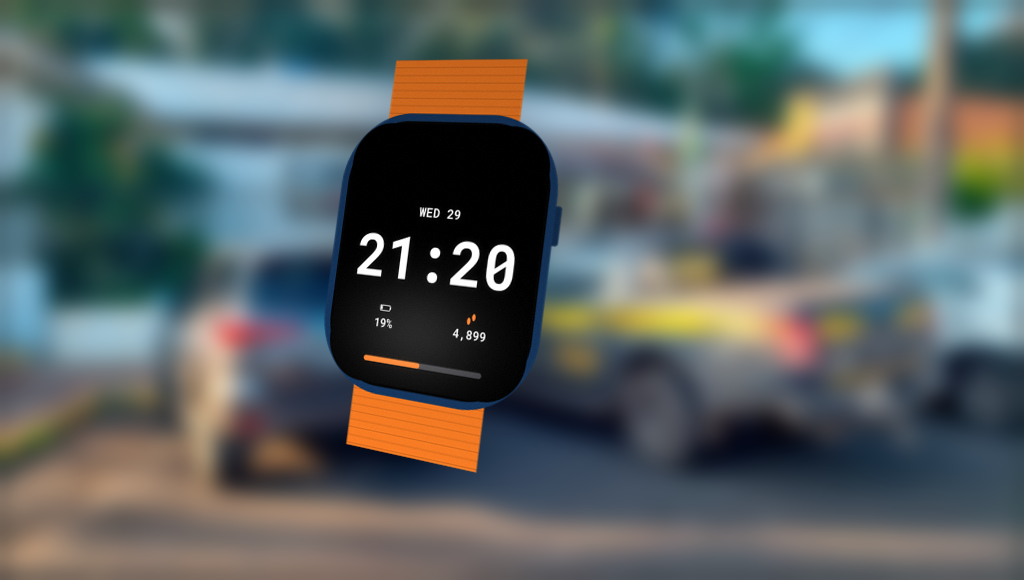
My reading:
h=21 m=20
